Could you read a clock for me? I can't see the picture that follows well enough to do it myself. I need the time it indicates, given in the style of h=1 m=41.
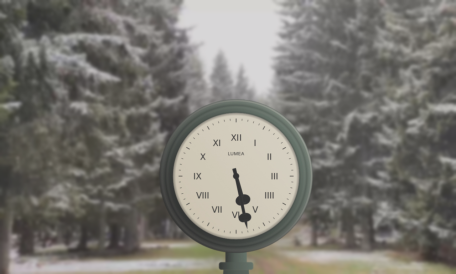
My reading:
h=5 m=28
